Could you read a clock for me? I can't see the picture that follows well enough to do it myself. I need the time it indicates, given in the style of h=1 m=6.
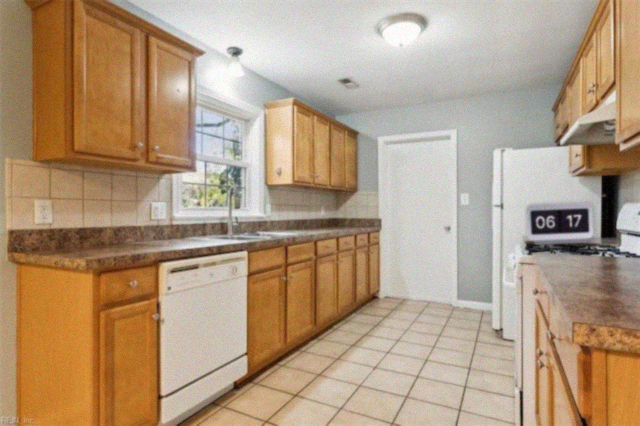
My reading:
h=6 m=17
